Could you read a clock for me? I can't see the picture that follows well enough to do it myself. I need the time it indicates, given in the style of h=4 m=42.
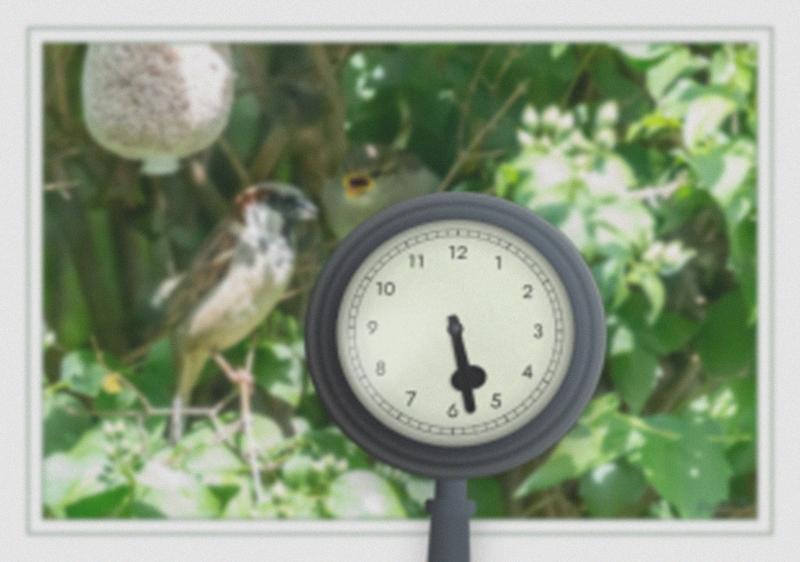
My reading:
h=5 m=28
